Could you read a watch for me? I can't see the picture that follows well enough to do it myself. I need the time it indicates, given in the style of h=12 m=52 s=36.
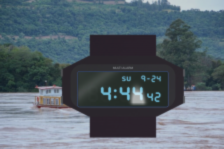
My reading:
h=4 m=44 s=42
